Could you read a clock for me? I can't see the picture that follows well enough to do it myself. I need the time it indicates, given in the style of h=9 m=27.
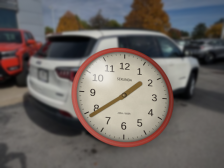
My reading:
h=1 m=39
